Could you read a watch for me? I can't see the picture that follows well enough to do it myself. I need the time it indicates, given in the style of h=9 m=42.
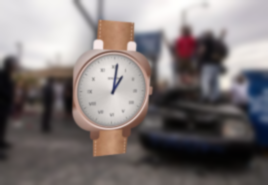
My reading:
h=1 m=1
